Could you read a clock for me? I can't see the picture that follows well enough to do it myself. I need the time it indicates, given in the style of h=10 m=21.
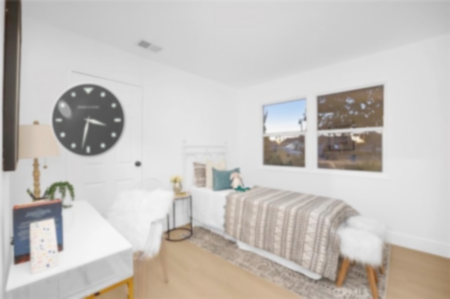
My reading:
h=3 m=32
